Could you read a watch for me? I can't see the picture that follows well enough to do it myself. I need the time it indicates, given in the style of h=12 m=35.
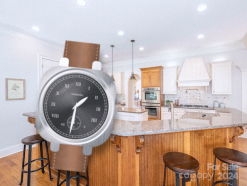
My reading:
h=1 m=31
